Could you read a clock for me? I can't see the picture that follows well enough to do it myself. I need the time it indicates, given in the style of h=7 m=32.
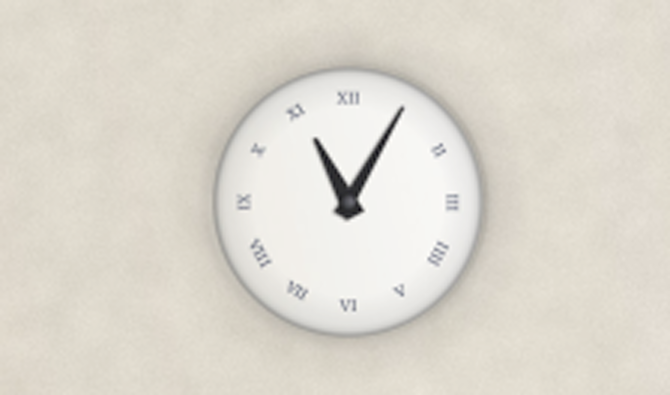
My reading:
h=11 m=5
